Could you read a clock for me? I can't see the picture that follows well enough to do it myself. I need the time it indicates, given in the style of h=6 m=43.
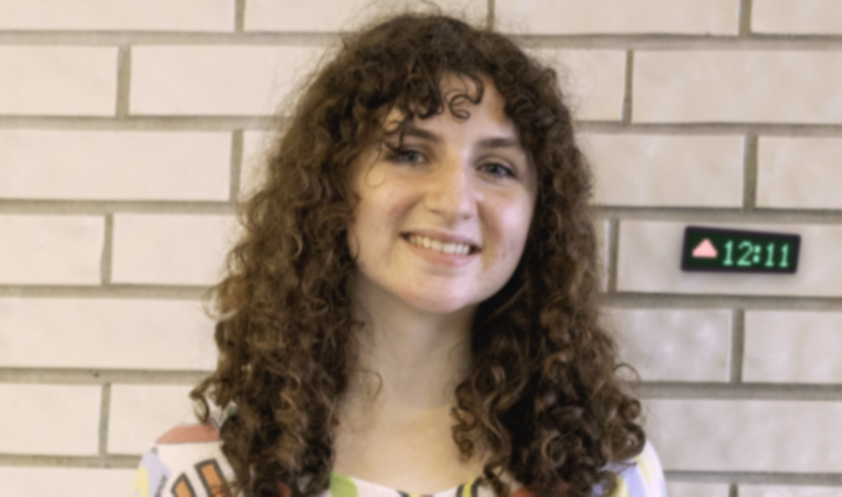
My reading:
h=12 m=11
